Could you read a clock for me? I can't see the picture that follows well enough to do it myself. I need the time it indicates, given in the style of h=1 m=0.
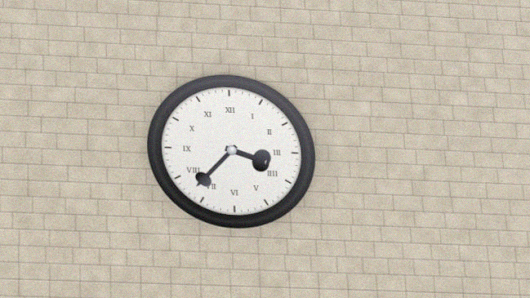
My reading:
h=3 m=37
